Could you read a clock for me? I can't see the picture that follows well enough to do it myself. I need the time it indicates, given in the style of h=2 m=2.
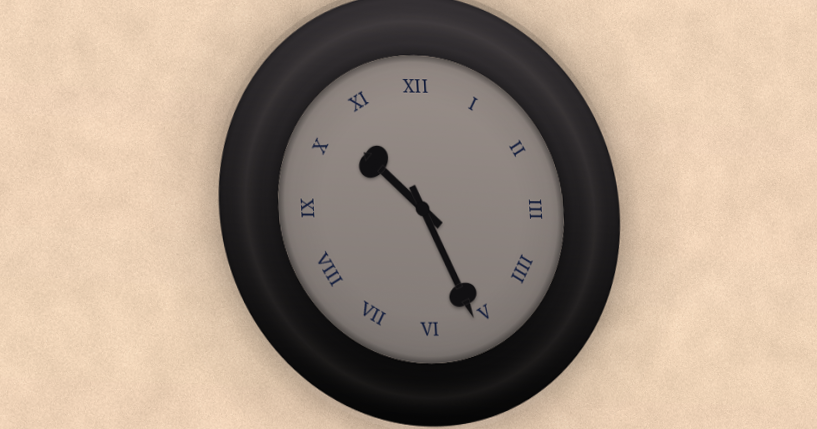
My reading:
h=10 m=26
